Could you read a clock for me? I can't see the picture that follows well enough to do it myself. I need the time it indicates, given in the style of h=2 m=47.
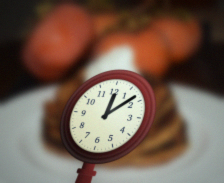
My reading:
h=12 m=8
